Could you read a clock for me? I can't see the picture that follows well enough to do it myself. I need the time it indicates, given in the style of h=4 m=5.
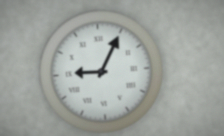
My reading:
h=9 m=5
